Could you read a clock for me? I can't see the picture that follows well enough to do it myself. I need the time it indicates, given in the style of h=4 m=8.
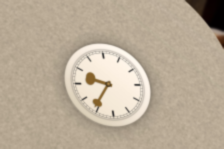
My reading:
h=9 m=36
